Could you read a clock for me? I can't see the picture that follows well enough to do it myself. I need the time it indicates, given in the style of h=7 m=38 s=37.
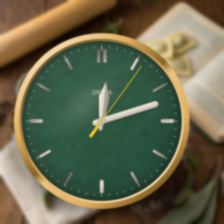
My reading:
h=12 m=12 s=6
